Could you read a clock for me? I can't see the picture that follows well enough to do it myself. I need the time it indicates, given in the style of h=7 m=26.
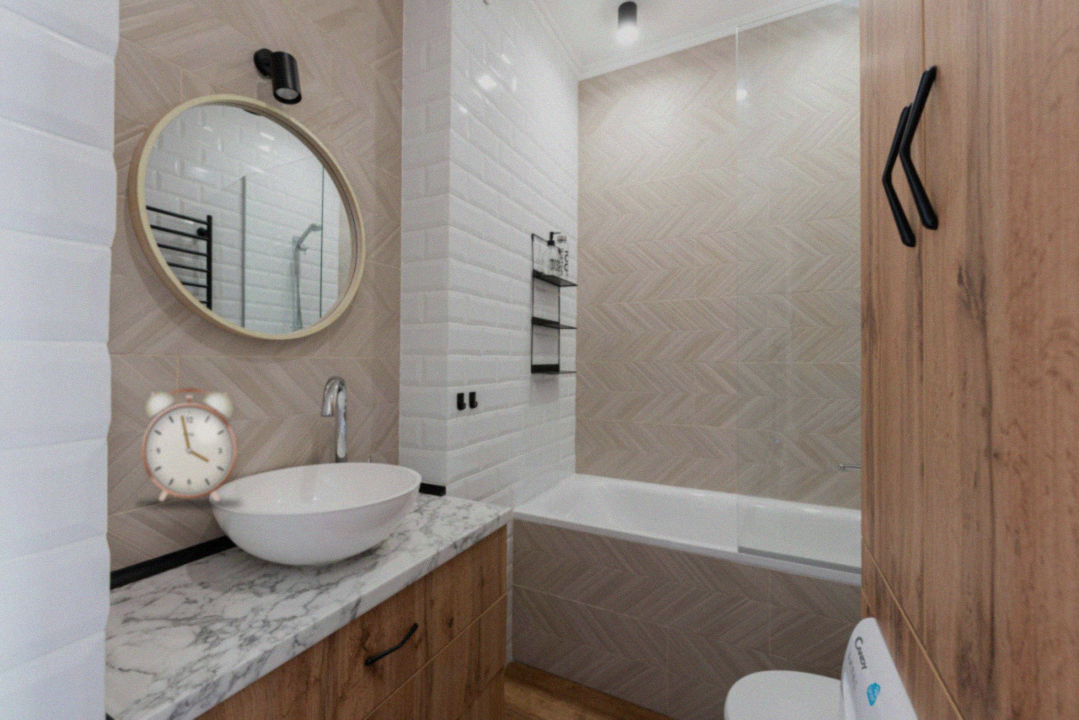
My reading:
h=3 m=58
